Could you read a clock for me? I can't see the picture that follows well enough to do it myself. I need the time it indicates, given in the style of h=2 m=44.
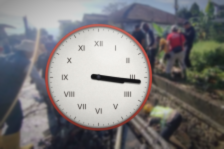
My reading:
h=3 m=16
